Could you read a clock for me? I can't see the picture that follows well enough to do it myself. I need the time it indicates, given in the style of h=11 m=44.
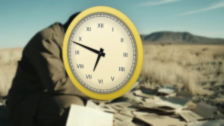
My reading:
h=6 m=48
